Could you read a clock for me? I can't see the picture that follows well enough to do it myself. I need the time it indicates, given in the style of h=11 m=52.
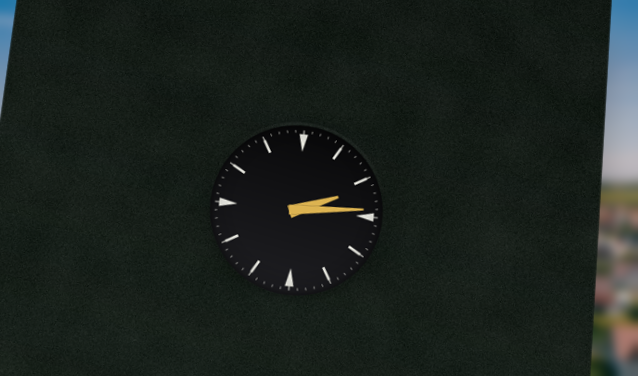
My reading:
h=2 m=14
